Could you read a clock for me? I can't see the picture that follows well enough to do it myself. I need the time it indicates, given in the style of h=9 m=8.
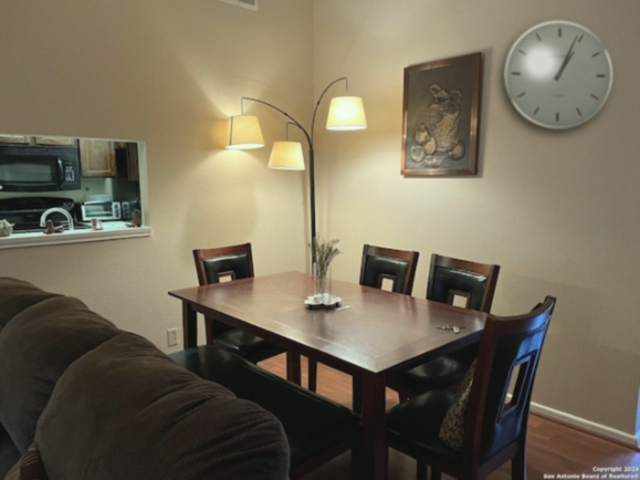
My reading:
h=1 m=4
